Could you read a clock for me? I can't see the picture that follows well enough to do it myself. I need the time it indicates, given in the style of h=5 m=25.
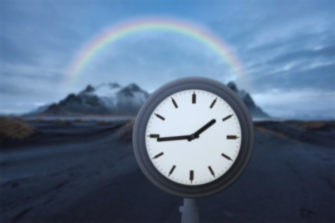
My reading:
h=1 m=44
